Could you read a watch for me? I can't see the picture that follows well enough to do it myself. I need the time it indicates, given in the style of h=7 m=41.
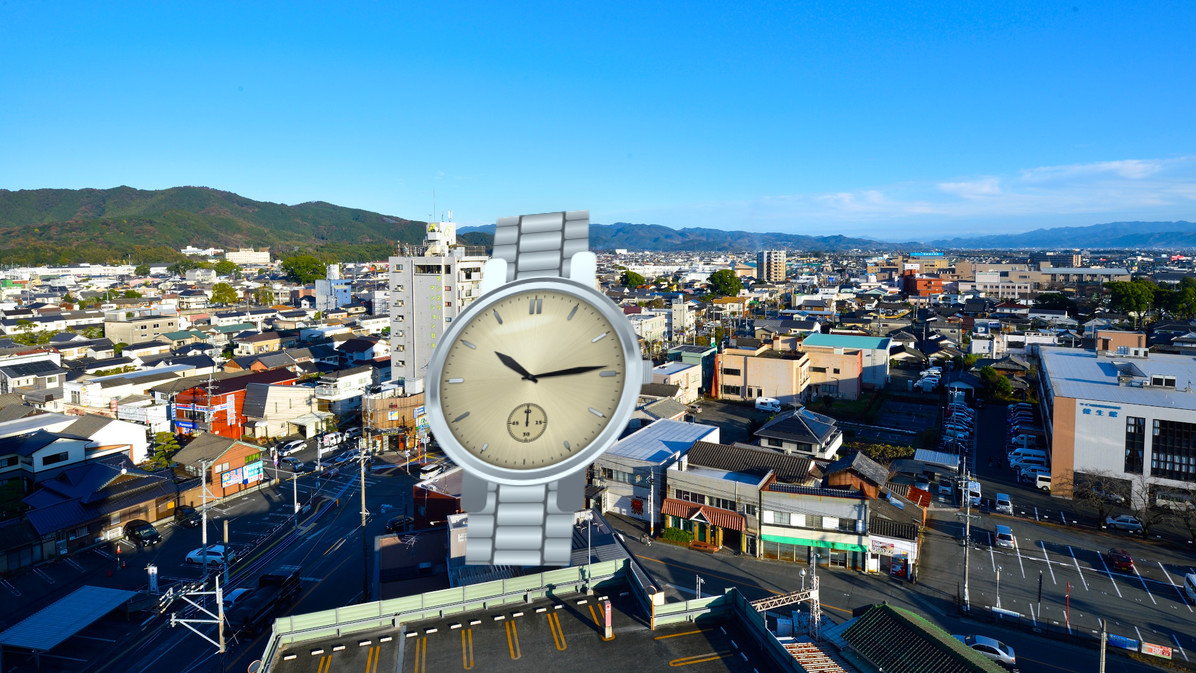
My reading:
h=10 m=14
